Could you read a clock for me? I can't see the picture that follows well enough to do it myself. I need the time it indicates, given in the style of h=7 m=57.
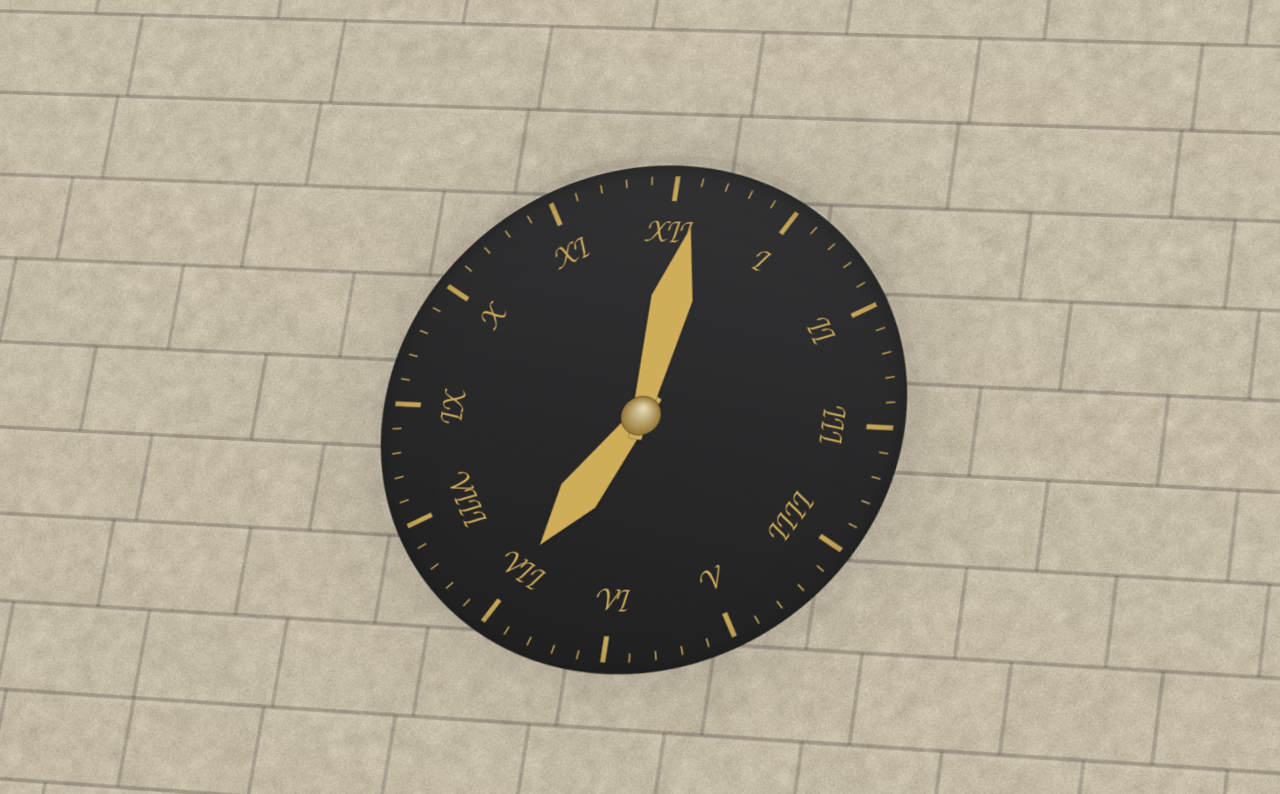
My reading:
h=7 m=1
